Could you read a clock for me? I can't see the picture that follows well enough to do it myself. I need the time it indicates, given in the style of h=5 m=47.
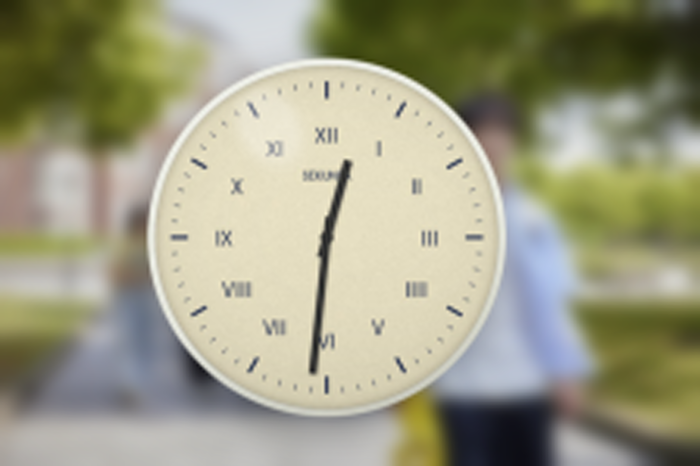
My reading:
h=12 m=31
